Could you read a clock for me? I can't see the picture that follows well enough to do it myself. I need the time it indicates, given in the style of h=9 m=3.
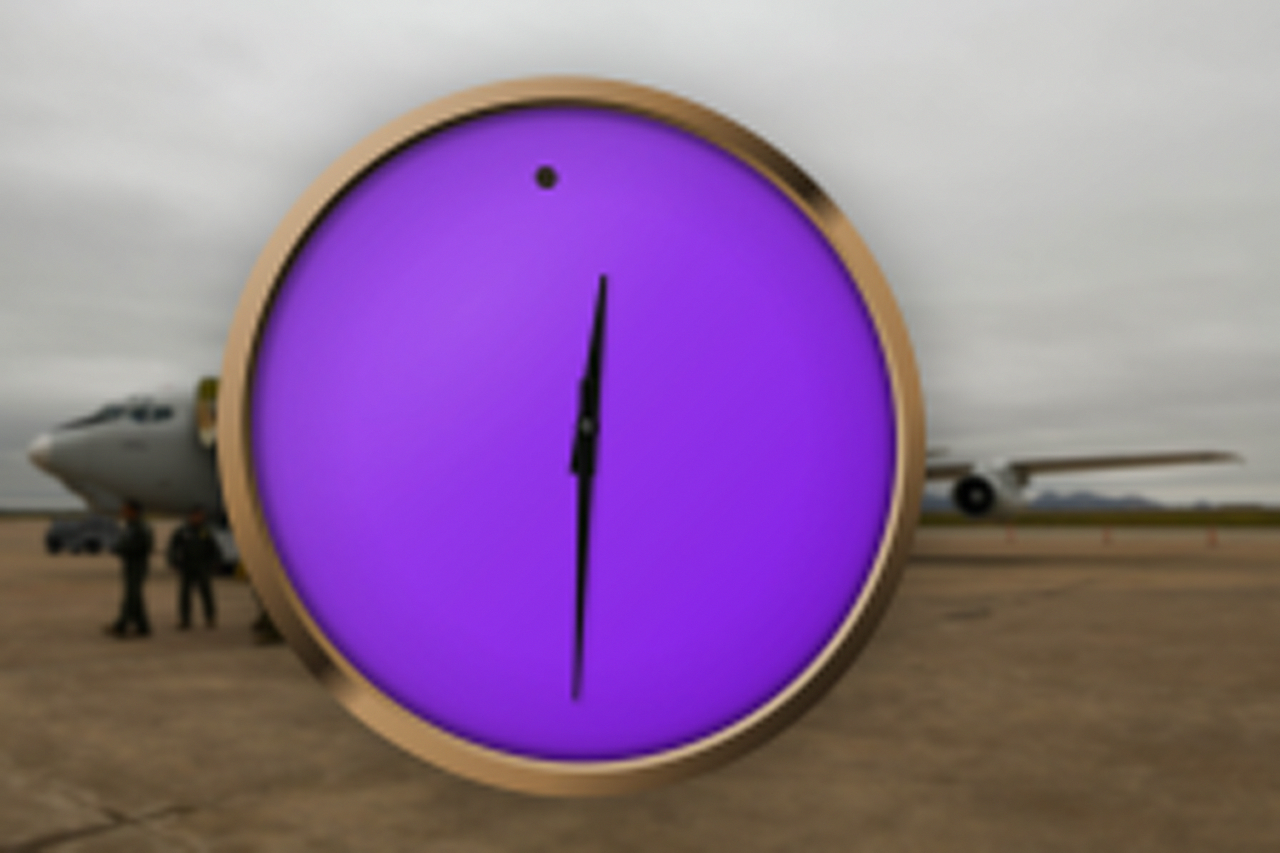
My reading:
h=12 m=32
